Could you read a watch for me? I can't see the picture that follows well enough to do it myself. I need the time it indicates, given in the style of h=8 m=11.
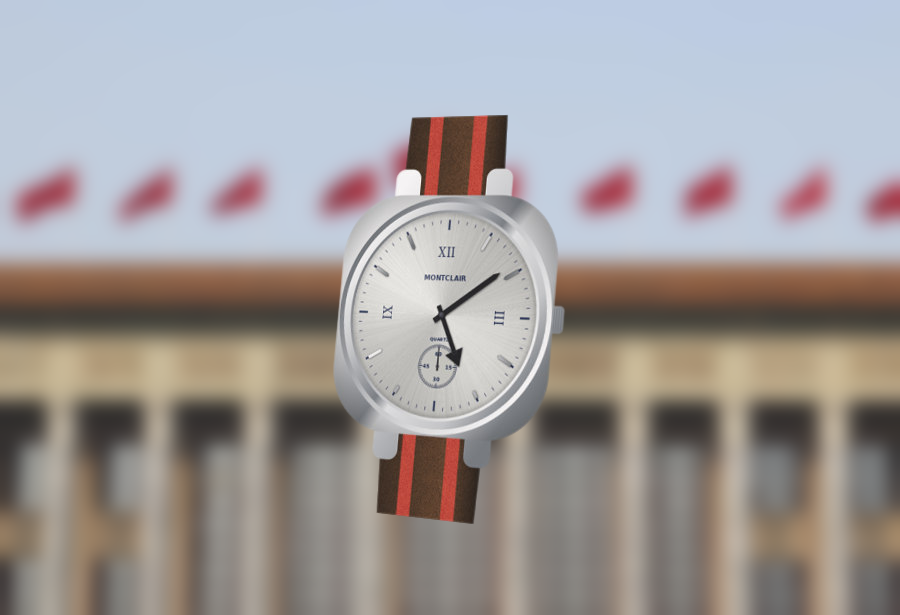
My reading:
h=5 m=9
